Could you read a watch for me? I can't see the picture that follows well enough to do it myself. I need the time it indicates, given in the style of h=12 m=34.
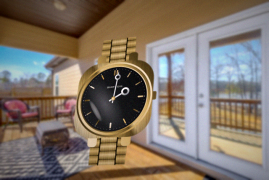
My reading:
h=2 m=1
